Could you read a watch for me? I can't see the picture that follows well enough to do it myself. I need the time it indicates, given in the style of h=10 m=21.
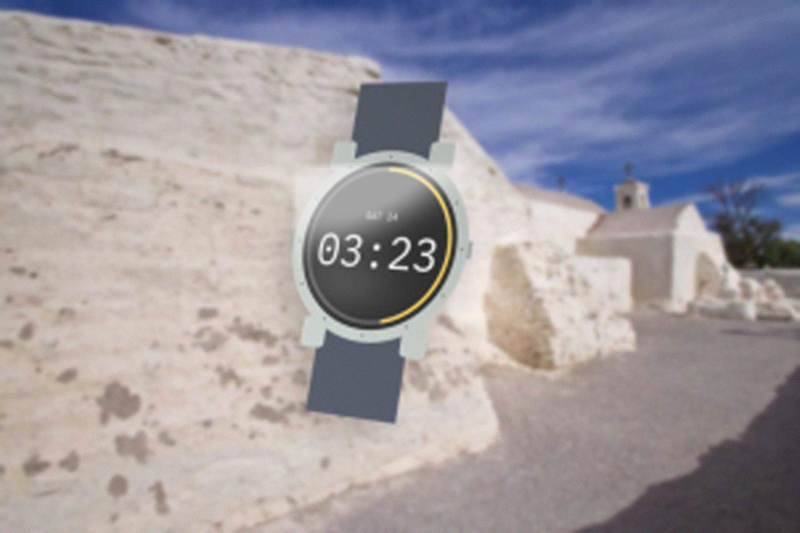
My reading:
h=3 m=23
